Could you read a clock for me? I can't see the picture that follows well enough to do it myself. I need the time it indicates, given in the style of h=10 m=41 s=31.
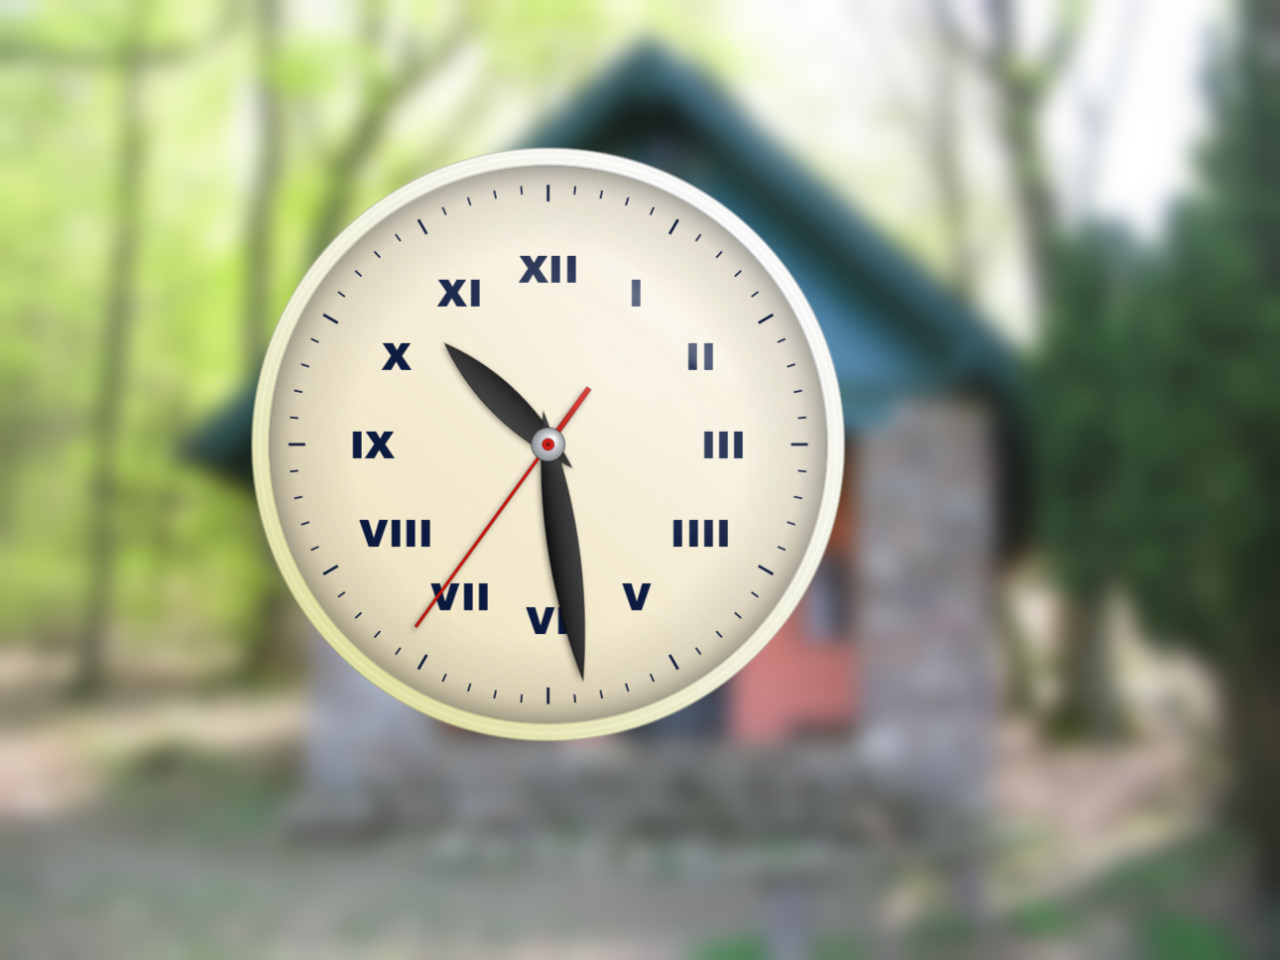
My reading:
h=10 m=28 s=36
